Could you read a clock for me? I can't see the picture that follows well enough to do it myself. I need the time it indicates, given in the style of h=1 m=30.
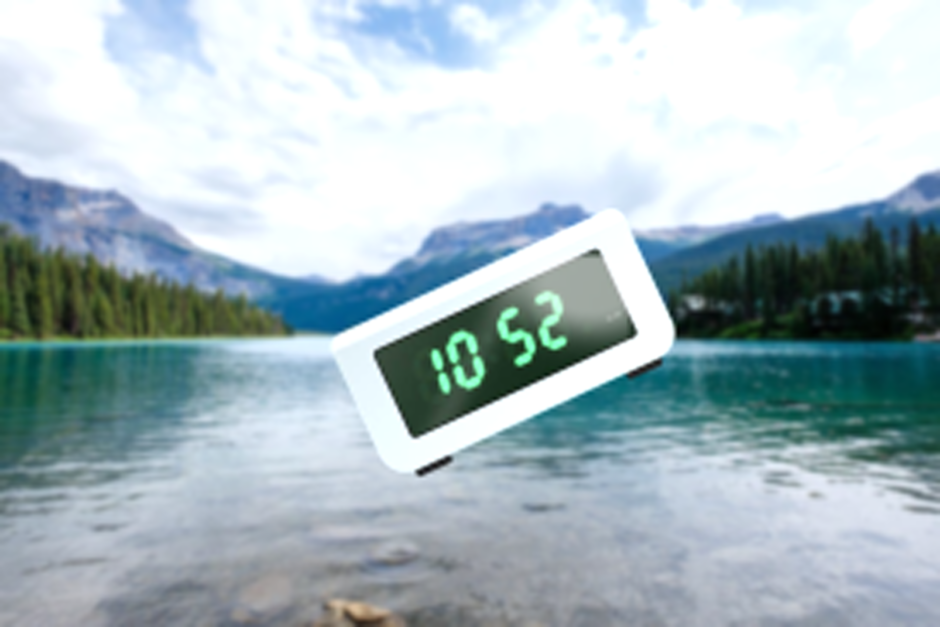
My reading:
h=10 m=52
